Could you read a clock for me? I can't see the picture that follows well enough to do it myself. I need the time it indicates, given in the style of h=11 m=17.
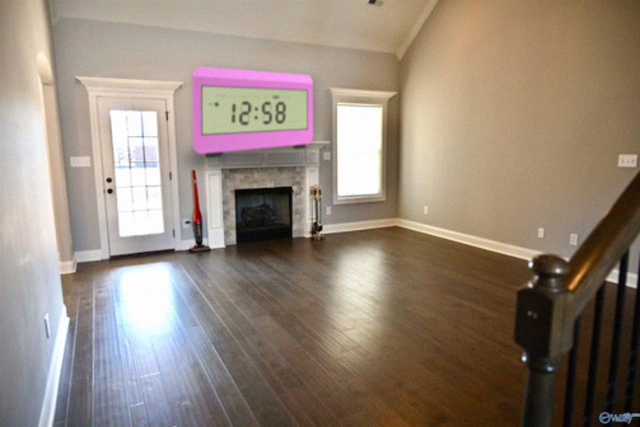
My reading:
h=12 m=58
